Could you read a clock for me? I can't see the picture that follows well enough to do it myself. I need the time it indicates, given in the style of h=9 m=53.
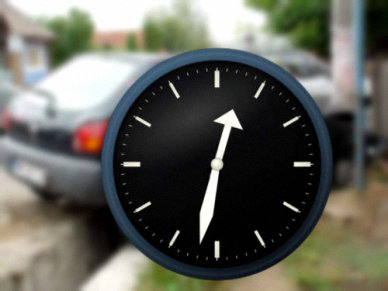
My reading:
h=12 m=32
